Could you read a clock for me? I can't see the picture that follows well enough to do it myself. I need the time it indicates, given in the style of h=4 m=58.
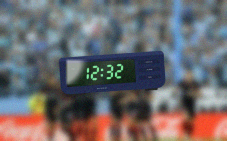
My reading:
h=12 m=32
